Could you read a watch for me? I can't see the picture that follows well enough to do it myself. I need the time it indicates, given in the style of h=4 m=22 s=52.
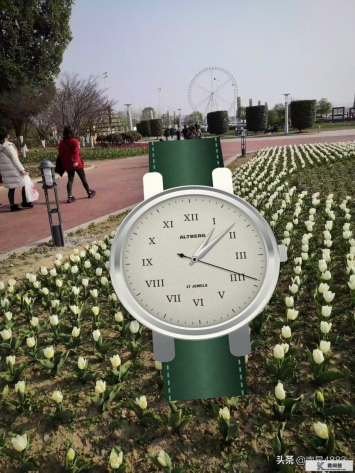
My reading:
h=1 m=8 s=19
